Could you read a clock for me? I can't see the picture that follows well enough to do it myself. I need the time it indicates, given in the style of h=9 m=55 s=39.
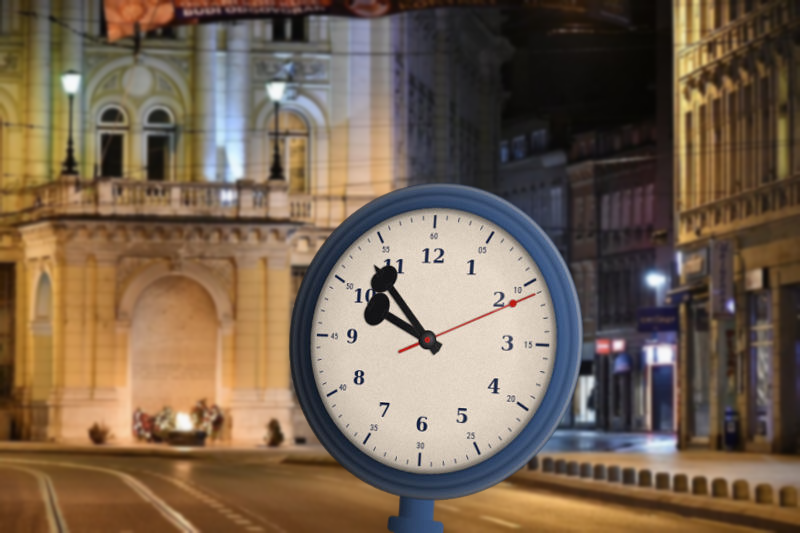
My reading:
h=9 m=53 s=11
